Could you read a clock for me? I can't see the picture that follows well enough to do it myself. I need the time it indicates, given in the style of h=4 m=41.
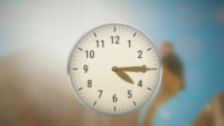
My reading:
h=4 m=15
